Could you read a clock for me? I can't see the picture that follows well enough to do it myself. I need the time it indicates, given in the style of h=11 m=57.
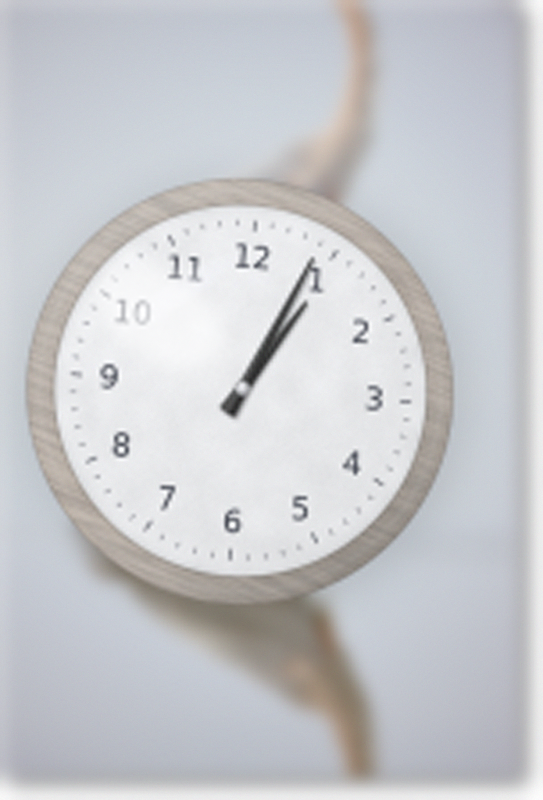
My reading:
h=1 m=4
